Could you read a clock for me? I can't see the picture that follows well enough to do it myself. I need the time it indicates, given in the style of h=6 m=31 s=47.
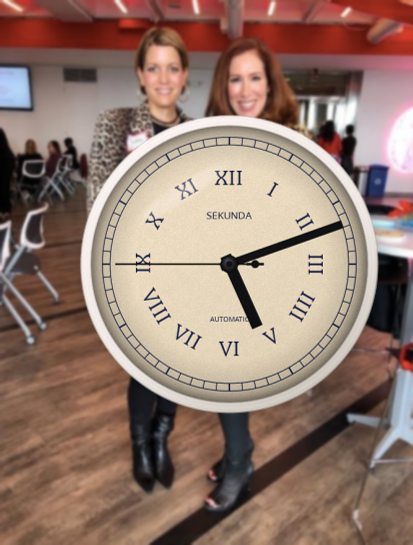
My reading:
h=5 m=11 s=45
